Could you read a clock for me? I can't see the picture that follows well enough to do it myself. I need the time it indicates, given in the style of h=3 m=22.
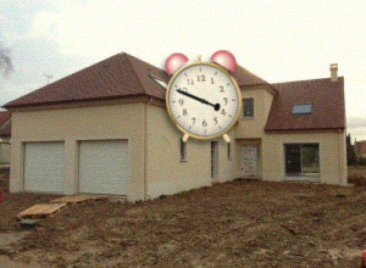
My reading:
h=3 m=49
